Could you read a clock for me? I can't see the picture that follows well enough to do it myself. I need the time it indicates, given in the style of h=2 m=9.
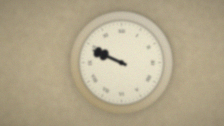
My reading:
h=9 m=49
